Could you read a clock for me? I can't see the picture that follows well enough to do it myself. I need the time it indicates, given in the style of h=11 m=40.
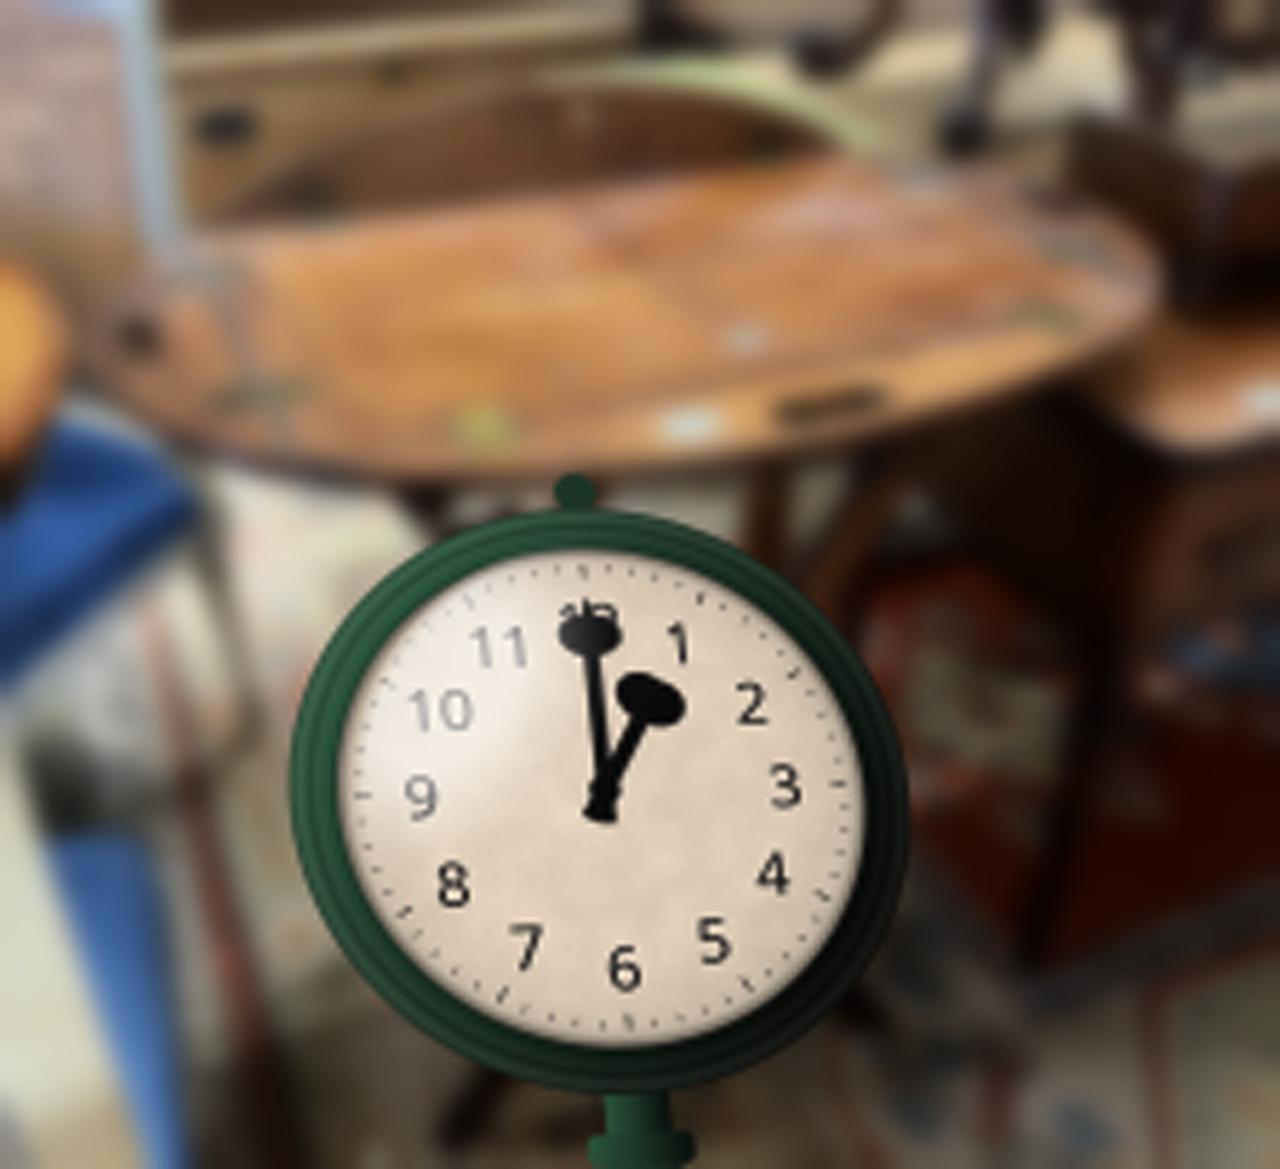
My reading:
h=1 m=0
